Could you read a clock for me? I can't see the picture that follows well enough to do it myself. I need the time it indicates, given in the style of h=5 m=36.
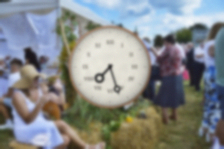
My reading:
h=7 m=27
